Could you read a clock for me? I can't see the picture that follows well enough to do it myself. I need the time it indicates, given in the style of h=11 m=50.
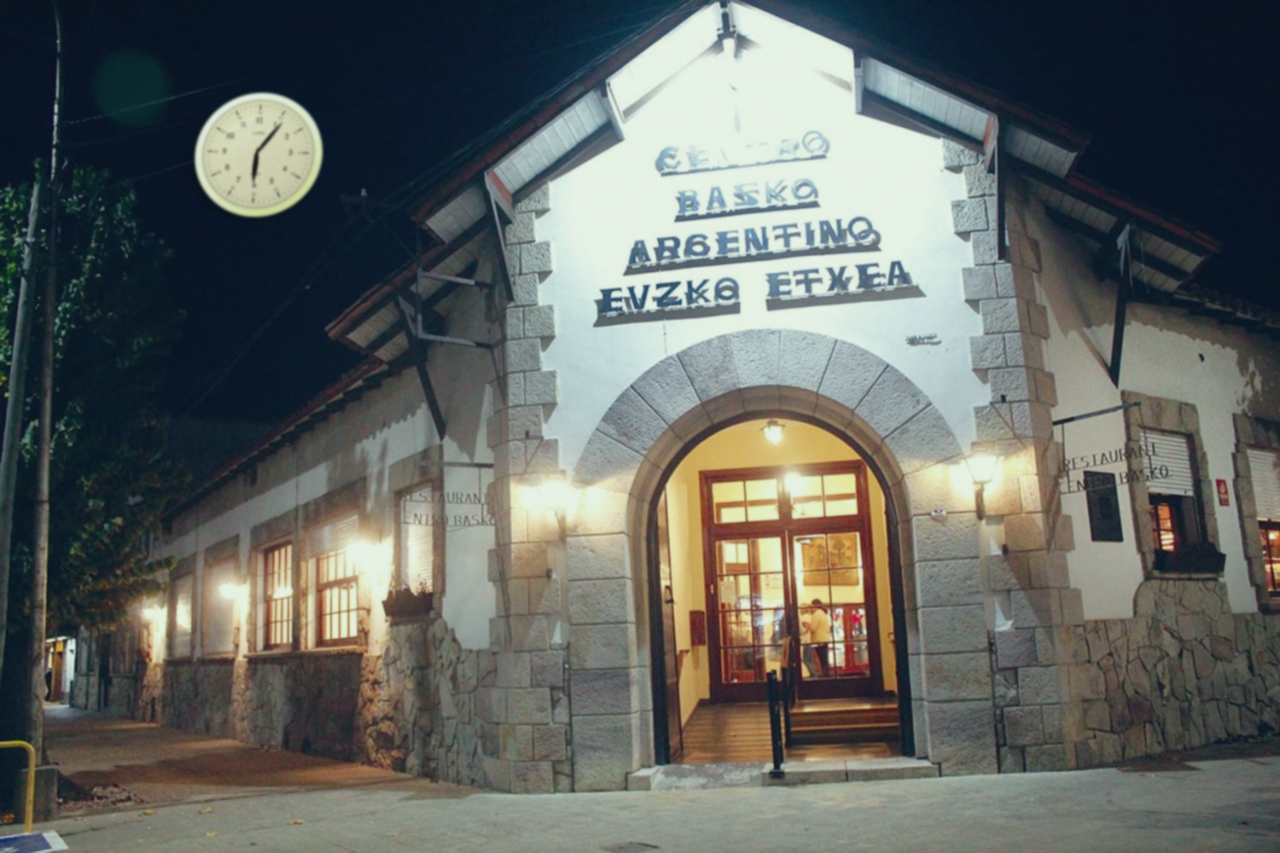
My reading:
h=6 m=6
